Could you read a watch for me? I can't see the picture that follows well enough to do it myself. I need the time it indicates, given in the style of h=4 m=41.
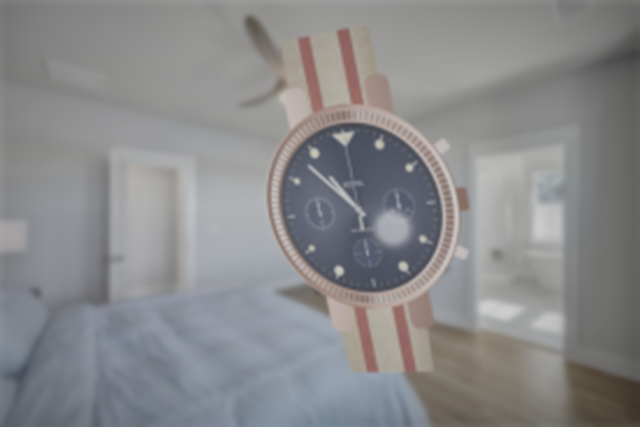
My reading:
h=10 m=53
